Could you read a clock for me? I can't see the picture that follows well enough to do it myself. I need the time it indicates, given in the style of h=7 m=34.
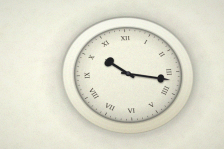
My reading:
h=10 m=17
